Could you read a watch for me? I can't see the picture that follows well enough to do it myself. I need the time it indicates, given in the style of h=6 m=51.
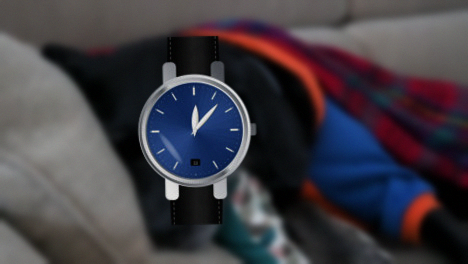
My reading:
h=12 m=7
